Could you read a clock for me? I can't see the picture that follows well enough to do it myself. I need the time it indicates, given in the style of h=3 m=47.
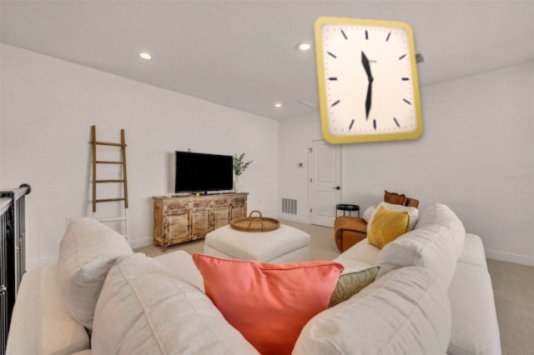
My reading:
h=11 m=32
